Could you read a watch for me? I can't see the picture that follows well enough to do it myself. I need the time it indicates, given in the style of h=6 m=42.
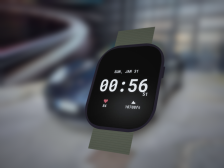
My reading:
h=0 m=56
